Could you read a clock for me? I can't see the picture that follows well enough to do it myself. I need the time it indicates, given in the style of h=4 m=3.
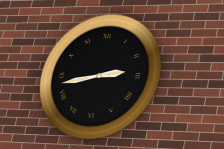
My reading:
h=2 m=43
